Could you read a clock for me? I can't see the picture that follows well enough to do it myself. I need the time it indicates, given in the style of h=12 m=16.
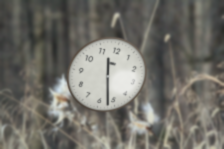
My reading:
h=11 m=27
